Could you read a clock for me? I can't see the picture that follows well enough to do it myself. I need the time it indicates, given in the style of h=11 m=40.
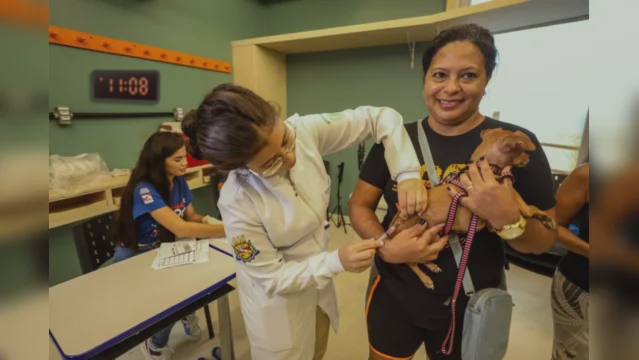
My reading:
h=11 m=8
